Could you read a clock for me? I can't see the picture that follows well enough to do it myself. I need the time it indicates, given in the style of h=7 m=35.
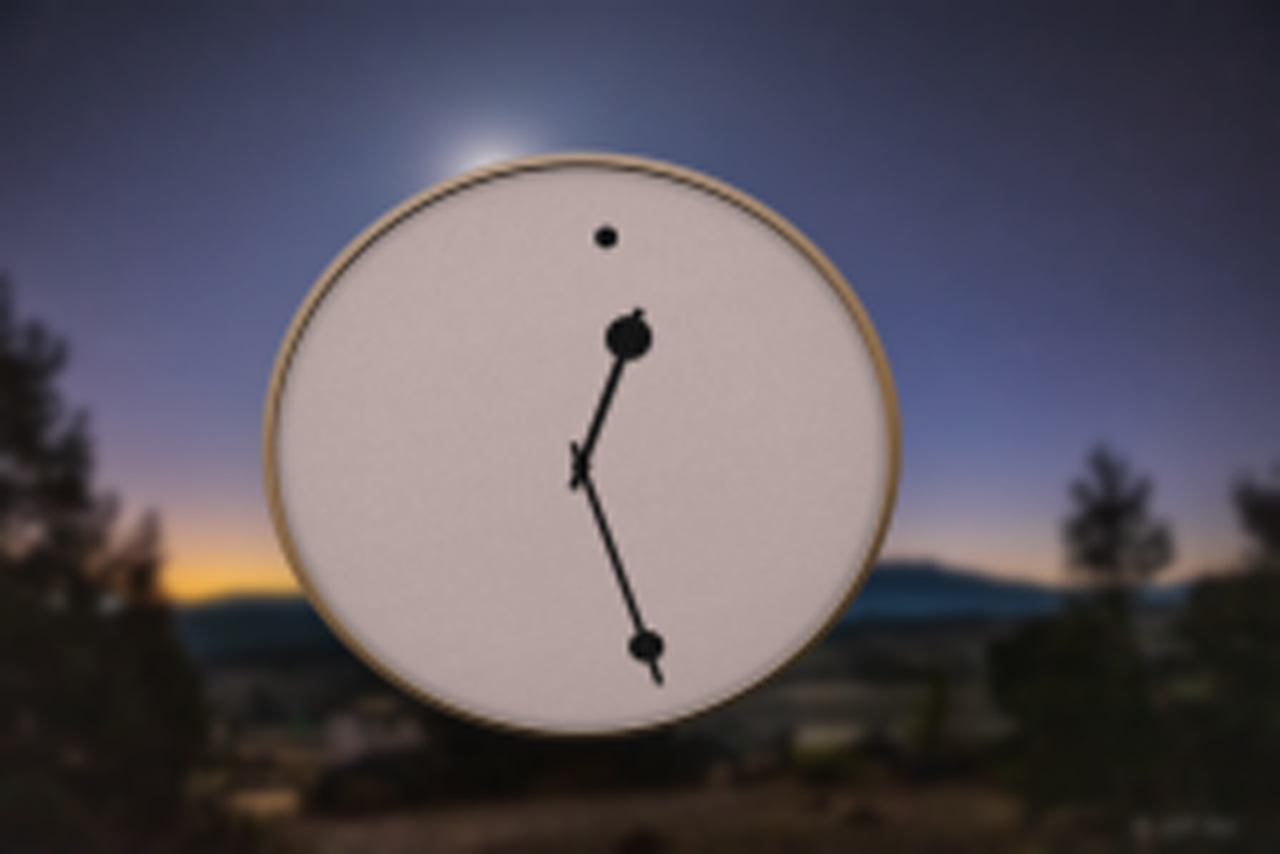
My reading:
h=12 m=26
